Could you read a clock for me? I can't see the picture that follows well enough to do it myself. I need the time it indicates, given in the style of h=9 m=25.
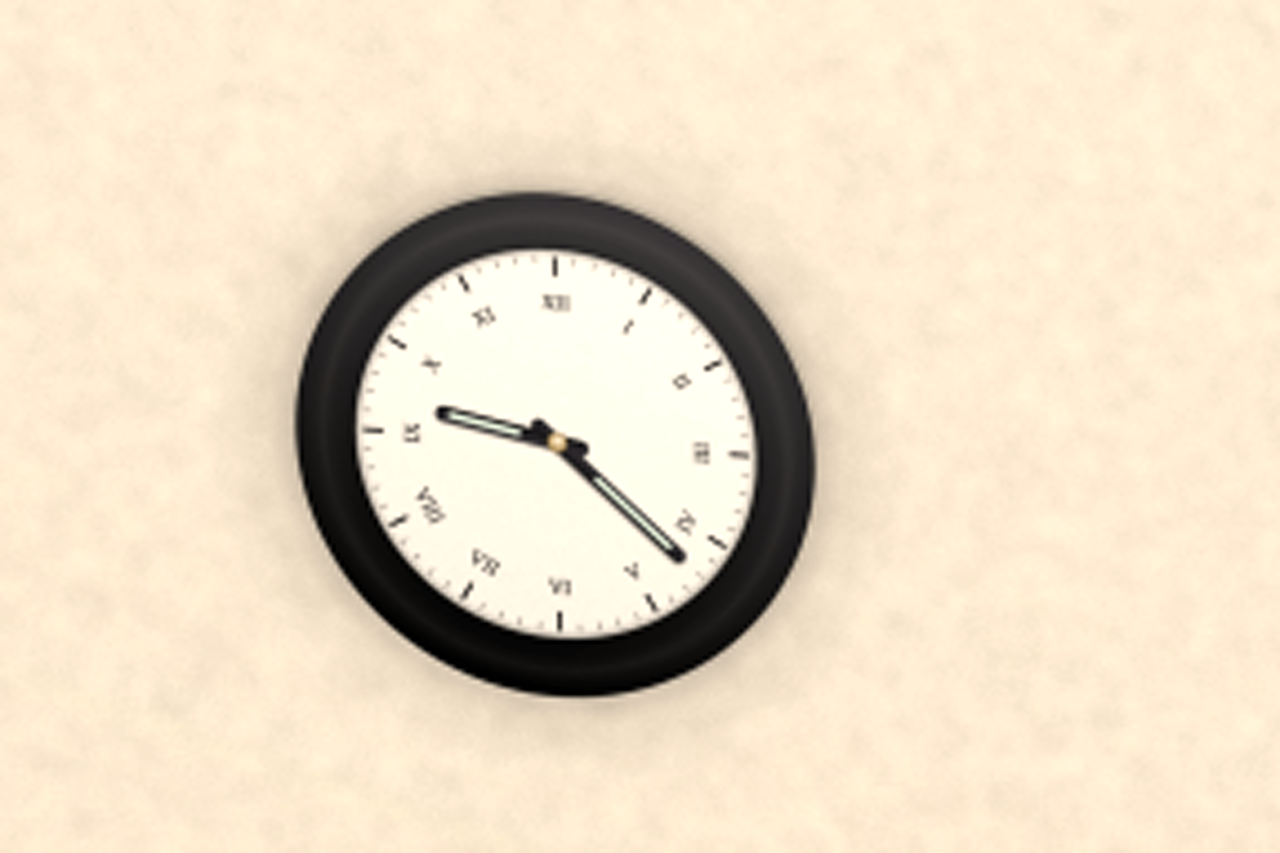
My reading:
h=9 m=22
